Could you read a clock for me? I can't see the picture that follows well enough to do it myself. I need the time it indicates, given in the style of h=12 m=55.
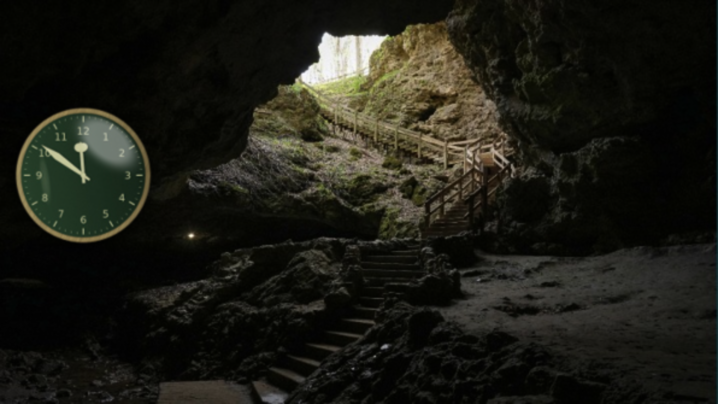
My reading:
h=11 m=51
